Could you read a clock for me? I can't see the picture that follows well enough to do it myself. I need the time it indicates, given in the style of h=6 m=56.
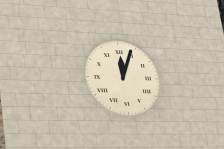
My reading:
h=12 m=4
